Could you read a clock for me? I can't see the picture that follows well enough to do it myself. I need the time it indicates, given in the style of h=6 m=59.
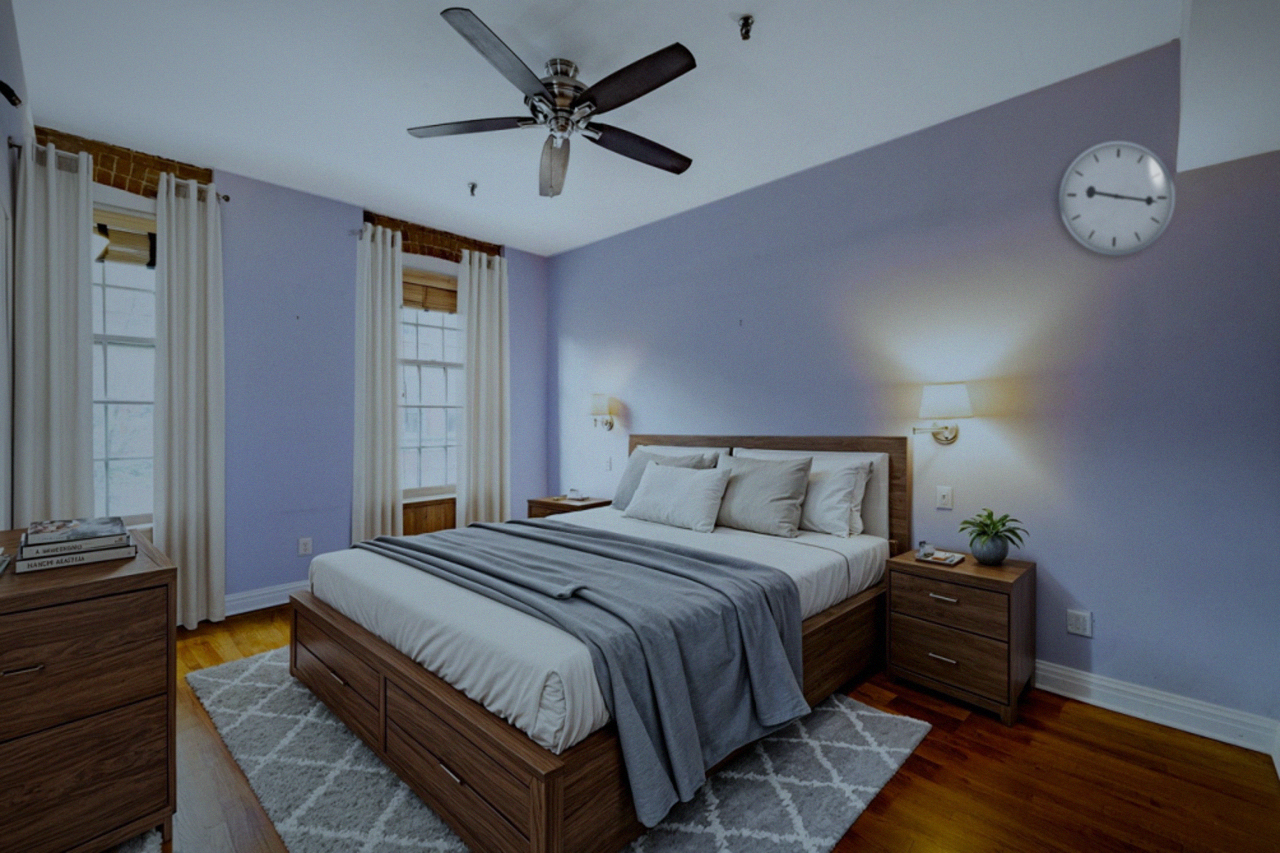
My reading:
h=9 m=16
